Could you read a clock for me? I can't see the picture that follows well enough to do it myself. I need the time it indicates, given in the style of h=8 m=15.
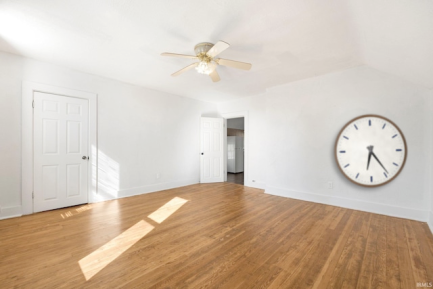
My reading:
h=6 m=24
